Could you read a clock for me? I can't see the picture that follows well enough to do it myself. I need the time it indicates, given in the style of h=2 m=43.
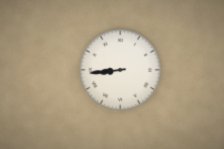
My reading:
h=8 m=44
